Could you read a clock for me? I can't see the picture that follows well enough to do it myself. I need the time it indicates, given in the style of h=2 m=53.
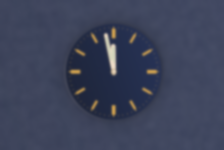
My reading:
h=11 m=58
